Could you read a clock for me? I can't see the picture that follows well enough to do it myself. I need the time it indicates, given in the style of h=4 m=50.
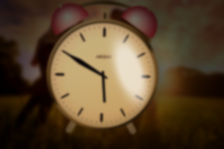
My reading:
h=5 m=50
